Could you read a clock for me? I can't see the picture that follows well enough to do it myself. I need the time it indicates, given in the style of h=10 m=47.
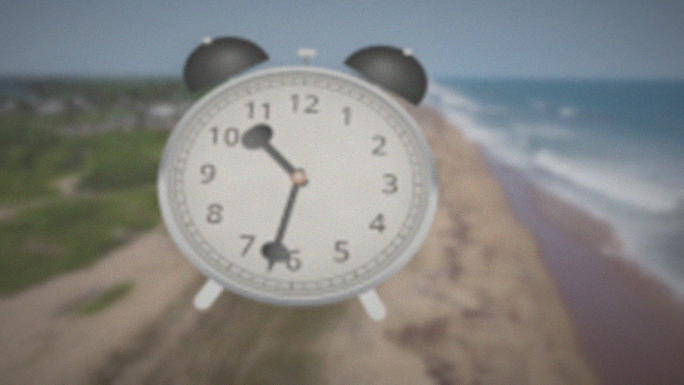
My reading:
h=10 m=32
